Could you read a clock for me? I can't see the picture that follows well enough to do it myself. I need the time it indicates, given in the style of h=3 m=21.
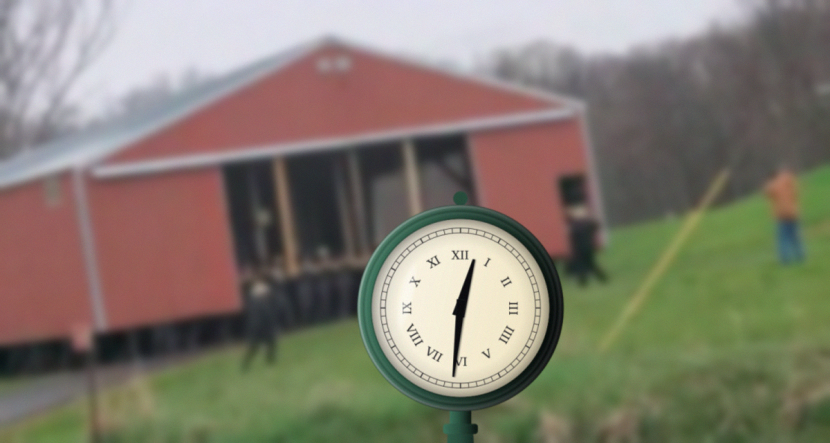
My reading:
h=12 m=31
